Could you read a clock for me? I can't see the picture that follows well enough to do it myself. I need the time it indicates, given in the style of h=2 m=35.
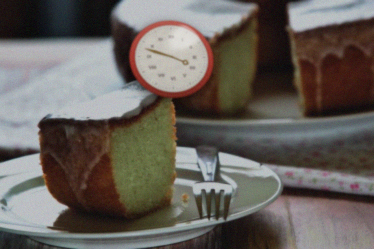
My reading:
h=3 m=48
